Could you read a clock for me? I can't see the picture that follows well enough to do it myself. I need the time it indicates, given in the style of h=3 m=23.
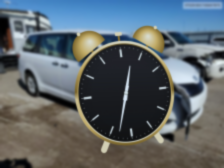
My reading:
h=12 m=33
